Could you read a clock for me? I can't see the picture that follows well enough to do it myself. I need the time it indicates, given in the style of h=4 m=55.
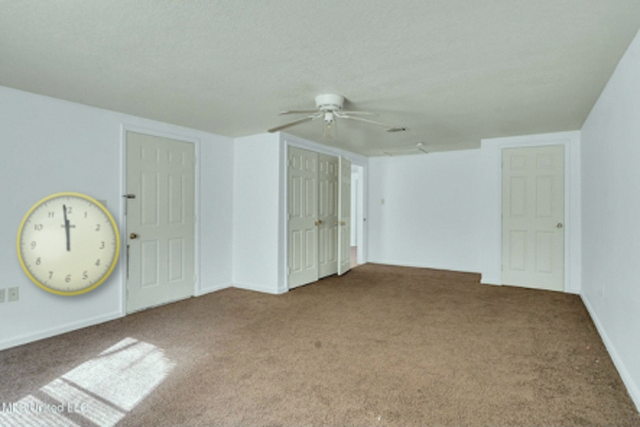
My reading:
h=11 m=59
